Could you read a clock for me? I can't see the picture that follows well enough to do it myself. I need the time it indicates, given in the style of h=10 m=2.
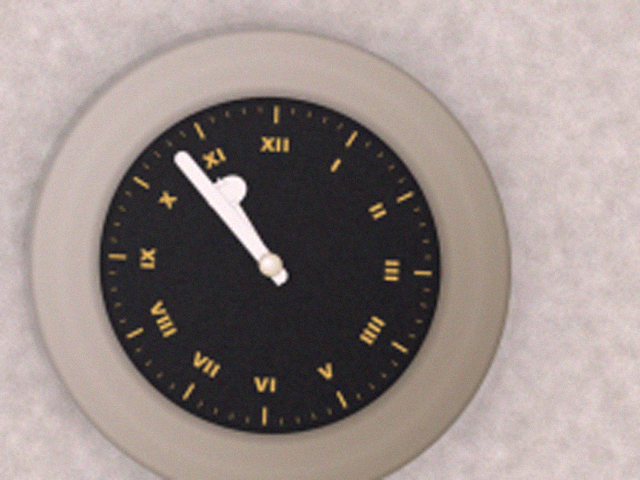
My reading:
h=10 m=53
